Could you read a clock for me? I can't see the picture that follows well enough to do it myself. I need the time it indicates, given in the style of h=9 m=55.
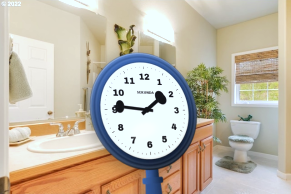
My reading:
h=1 m=46
